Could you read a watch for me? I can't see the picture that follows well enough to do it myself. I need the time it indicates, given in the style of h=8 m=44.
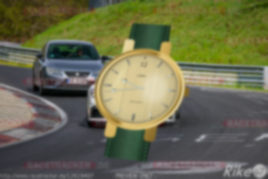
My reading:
h=9 m=43
